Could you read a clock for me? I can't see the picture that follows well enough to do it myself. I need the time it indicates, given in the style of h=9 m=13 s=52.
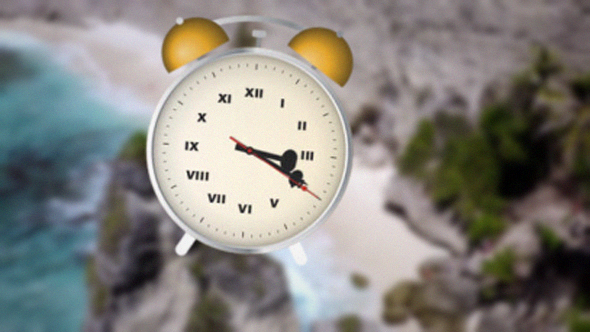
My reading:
h=3 m=19 s=20
